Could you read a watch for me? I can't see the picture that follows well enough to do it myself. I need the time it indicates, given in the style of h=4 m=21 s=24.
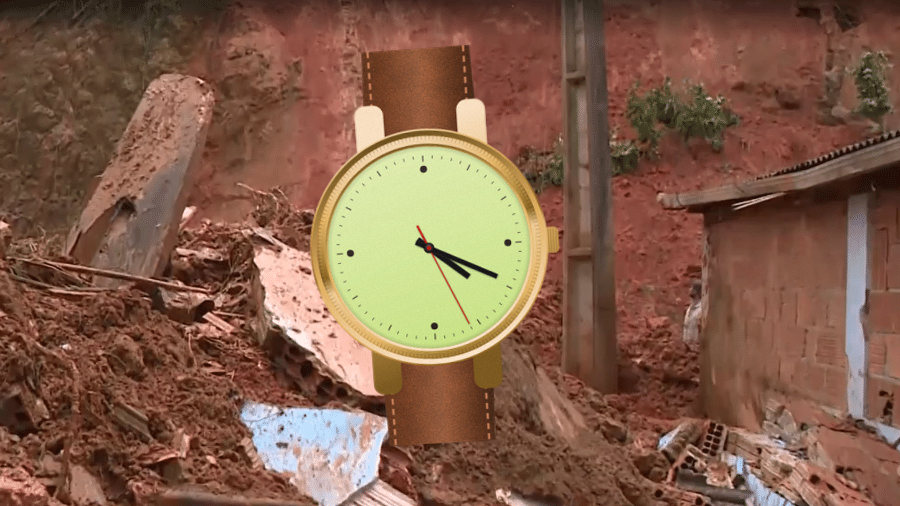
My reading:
h=4 m=19 s=26
